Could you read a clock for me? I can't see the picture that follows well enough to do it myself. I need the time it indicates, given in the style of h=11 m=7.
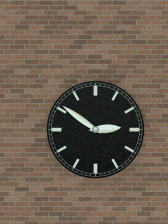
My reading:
h=2 m=51
